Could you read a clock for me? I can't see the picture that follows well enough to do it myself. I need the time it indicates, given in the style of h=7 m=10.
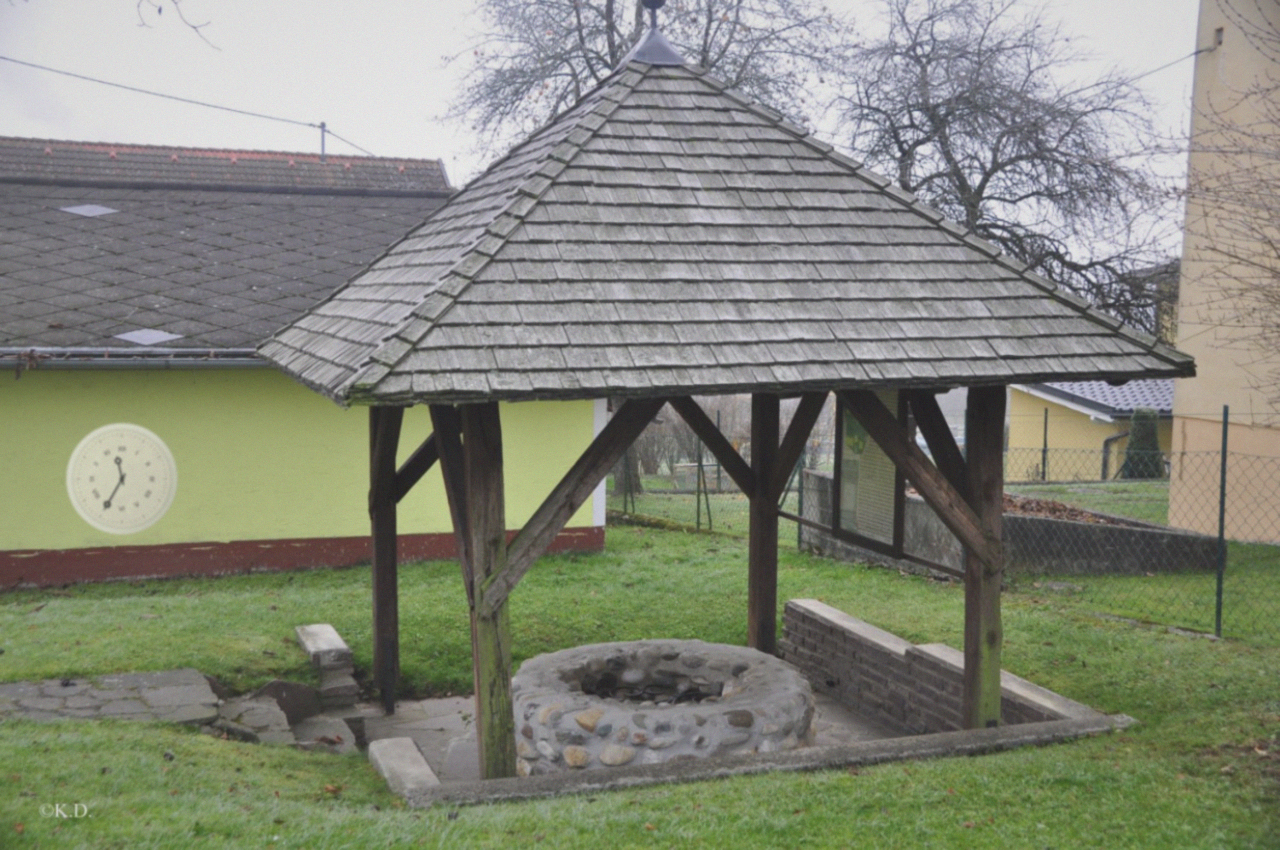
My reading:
h=11 m=35
